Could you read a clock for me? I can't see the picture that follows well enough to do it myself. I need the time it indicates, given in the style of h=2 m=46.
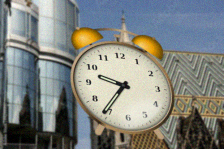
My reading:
h=9 m=36
